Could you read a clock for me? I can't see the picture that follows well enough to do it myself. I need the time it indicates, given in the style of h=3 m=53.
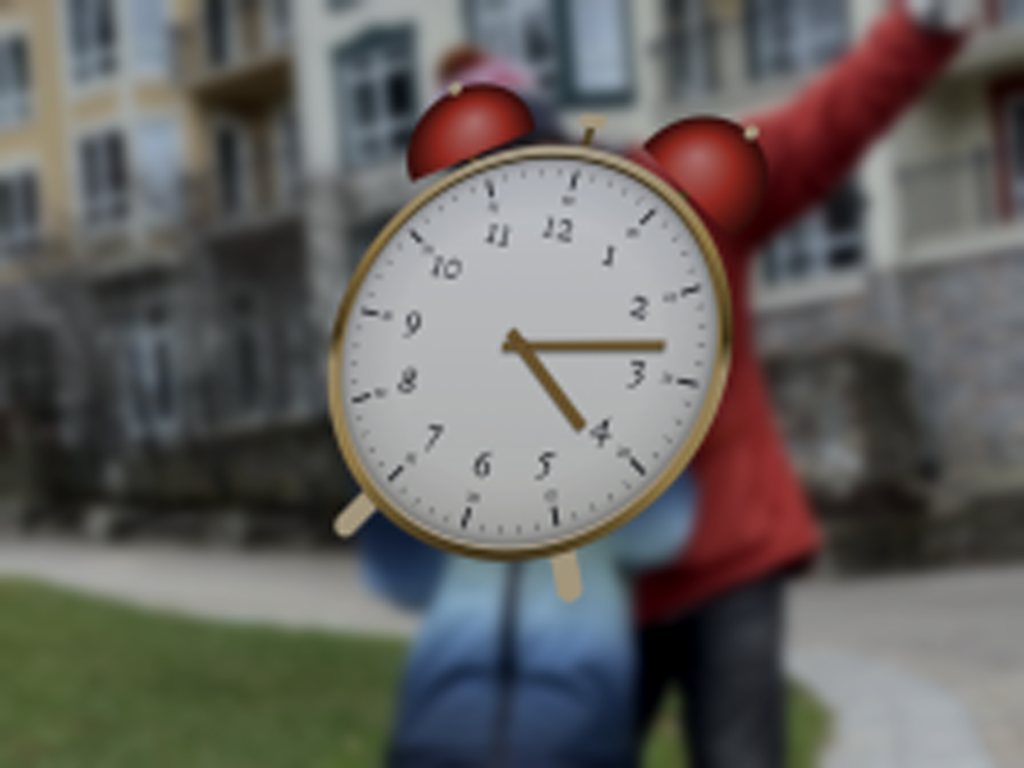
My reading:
h=4 m=13
